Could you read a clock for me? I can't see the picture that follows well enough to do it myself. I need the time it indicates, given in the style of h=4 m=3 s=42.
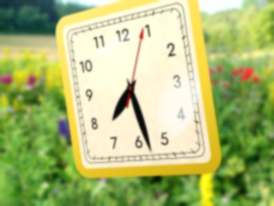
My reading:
h=7 m=28 s=4
